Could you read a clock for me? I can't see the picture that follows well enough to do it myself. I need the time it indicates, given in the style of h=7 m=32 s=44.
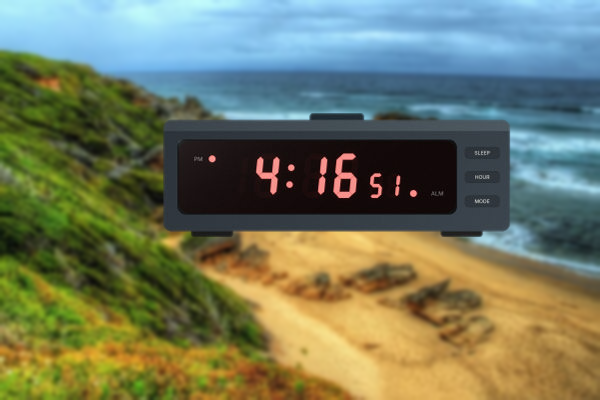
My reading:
h=4 m=16 s=51
